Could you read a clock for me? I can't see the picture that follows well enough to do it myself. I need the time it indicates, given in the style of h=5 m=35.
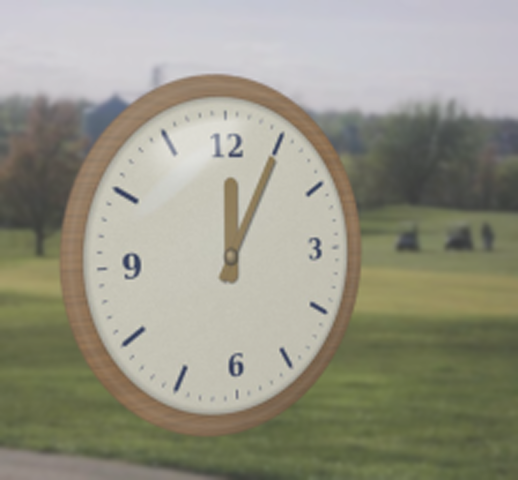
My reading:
h=12 m=5
